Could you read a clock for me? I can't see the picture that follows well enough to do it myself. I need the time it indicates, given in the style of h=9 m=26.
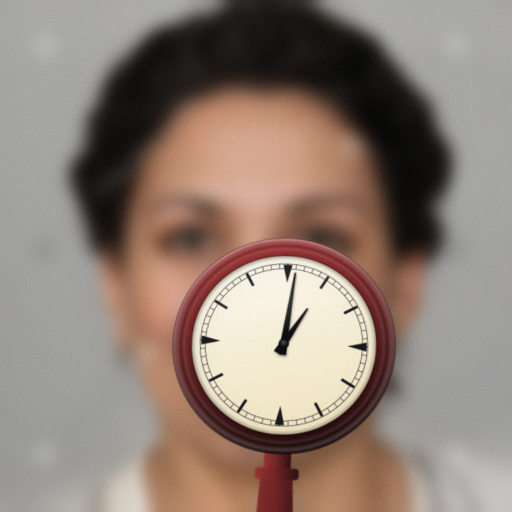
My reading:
h=1 m=1
